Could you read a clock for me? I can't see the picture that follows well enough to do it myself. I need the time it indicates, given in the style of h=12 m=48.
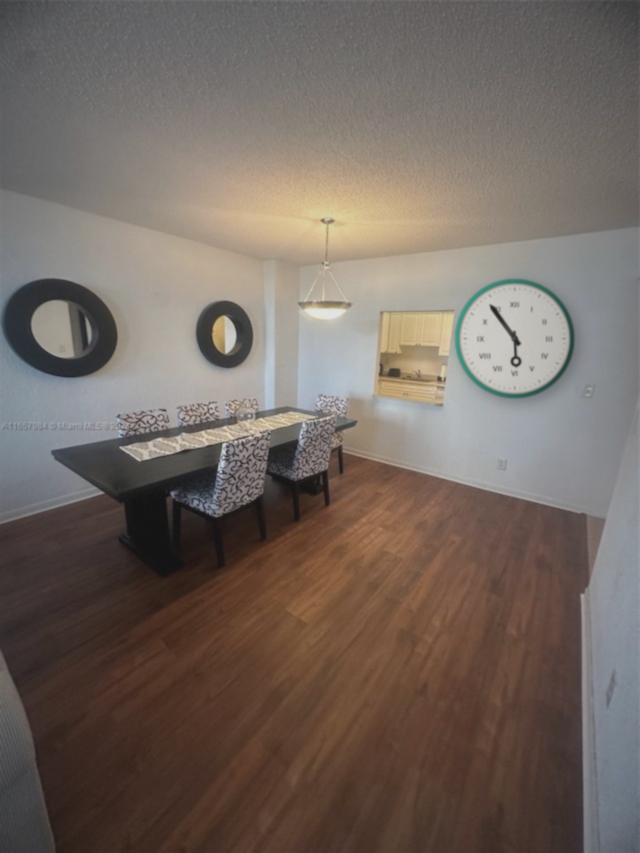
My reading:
h=5 m=54
